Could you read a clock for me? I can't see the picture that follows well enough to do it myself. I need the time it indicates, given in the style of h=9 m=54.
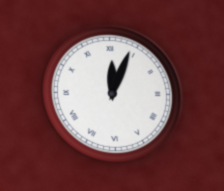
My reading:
h=12 m=4
